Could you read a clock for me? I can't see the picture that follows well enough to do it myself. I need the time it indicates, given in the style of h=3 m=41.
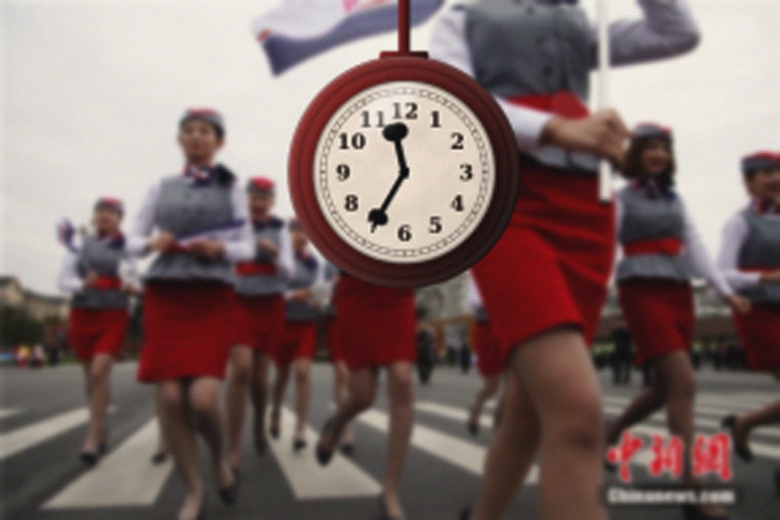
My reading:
h=11 m=35
